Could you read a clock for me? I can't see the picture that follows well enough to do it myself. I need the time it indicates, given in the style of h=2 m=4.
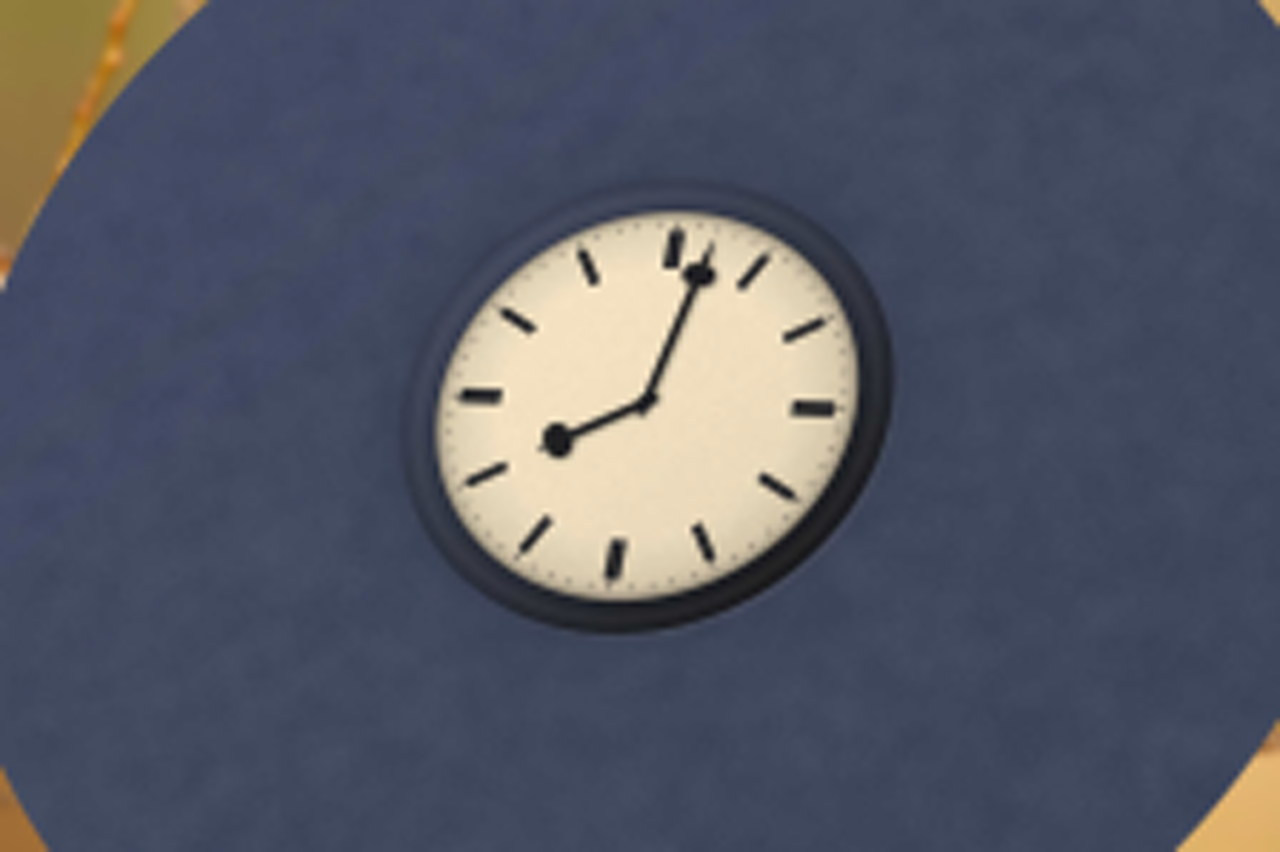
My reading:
h=8 m=2
